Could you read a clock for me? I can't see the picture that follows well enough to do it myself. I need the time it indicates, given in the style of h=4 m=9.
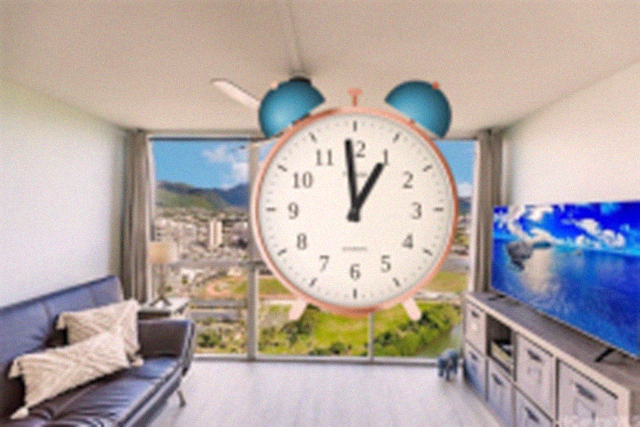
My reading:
h=12 m=59
